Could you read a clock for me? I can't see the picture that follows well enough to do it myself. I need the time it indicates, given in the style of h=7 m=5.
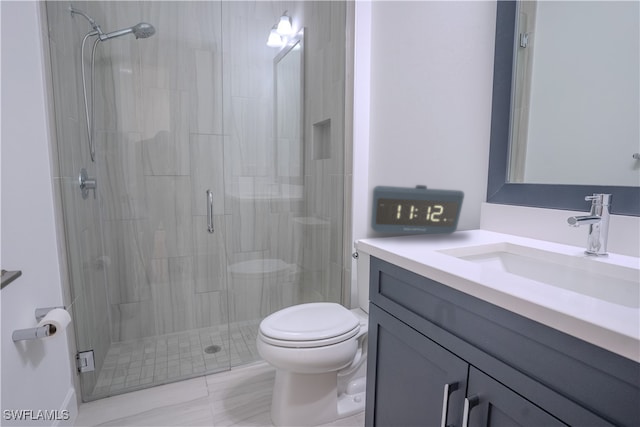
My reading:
h=11 m=12
